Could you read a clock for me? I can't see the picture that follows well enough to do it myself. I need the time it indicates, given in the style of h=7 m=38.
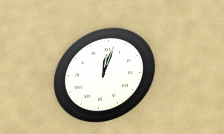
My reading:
h=12 m=2
